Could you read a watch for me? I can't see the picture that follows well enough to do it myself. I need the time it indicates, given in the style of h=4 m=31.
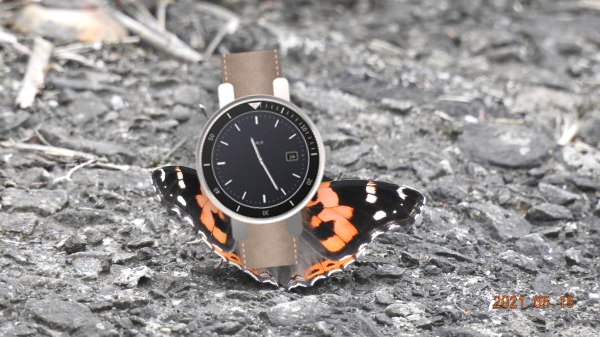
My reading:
h=11 m=26
